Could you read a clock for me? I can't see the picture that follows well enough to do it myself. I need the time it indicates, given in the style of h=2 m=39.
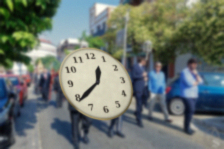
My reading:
h=12 m=39
